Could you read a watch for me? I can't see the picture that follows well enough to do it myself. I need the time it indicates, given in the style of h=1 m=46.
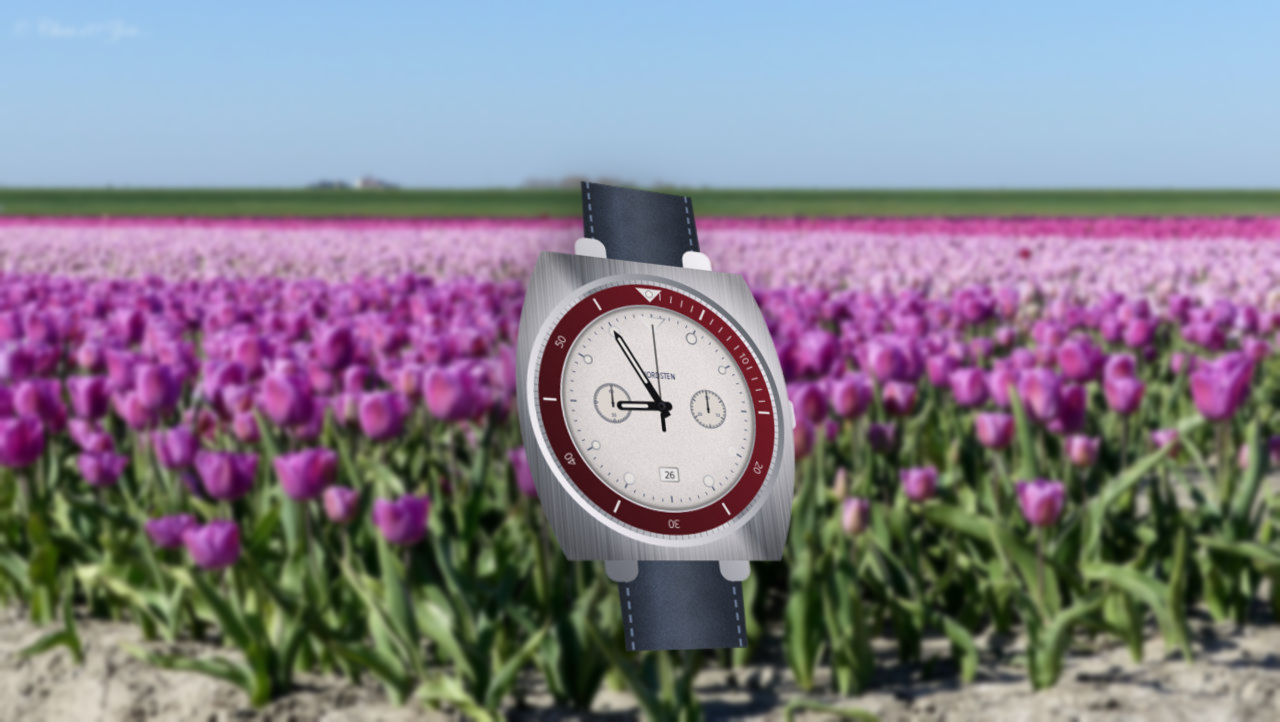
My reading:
h=8 m=55
